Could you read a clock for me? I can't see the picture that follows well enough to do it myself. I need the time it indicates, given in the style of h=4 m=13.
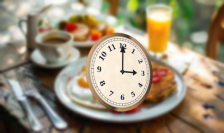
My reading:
h=3 m=0
